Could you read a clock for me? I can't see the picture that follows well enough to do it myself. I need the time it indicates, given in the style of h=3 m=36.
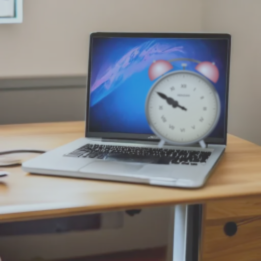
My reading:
h=9 m=50
